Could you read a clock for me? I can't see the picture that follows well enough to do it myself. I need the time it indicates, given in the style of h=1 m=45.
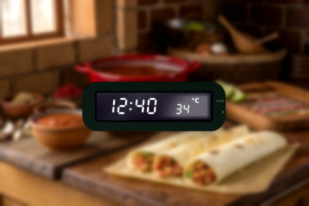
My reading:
h=12 m=40
